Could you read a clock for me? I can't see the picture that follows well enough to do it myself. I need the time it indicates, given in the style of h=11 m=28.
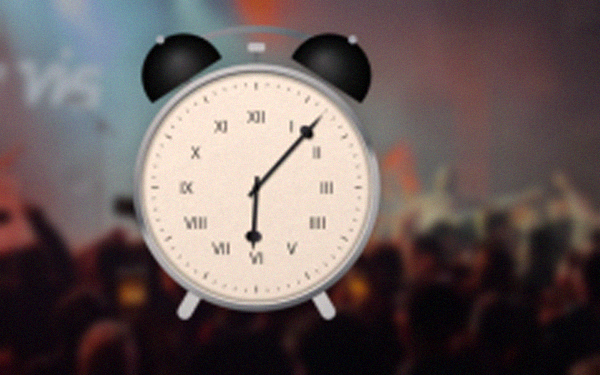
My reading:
h=6 m=7
